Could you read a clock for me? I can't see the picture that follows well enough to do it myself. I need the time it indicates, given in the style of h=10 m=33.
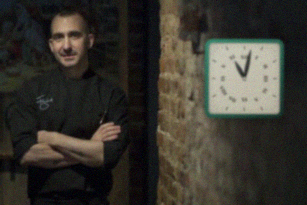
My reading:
h=11 m=2
